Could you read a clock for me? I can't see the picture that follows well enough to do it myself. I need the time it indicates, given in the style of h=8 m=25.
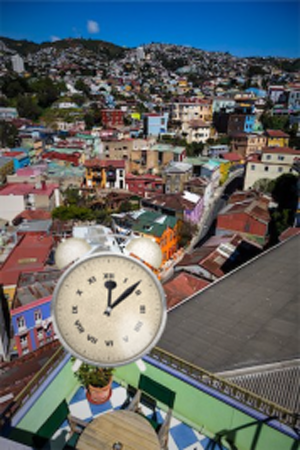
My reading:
h=12 m=8
